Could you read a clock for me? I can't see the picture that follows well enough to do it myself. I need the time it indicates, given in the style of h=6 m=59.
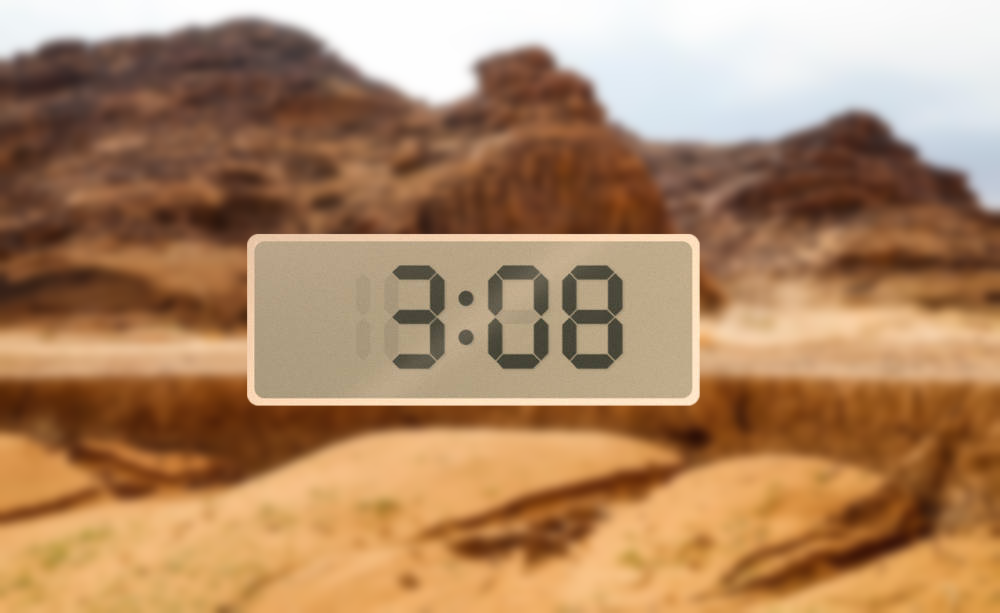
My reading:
h=3 m=8
